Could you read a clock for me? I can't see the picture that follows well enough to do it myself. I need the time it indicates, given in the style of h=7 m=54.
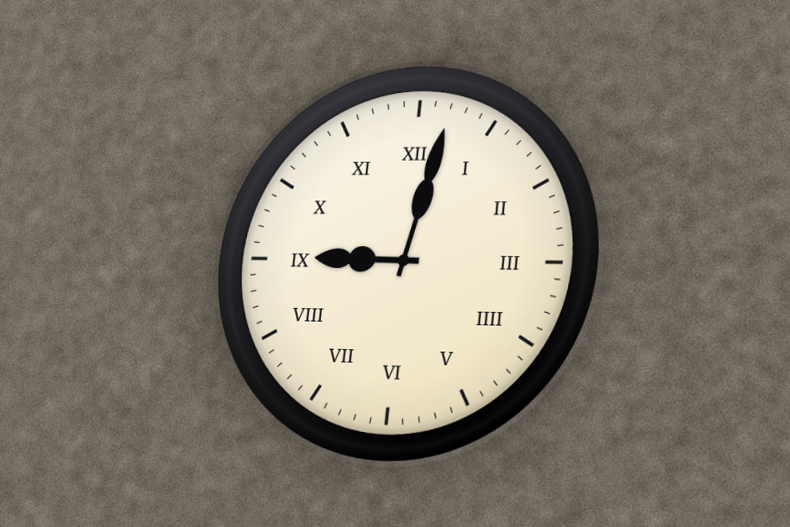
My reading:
h=9 m=2
